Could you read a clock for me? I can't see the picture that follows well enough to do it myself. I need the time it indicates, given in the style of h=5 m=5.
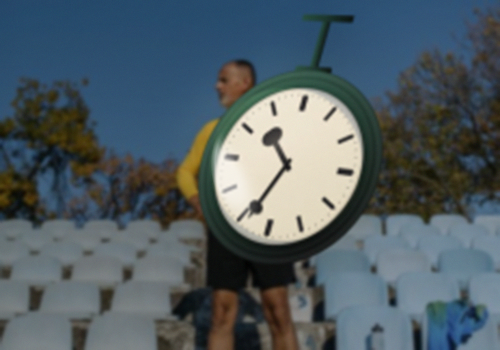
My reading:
h=10 m=34
